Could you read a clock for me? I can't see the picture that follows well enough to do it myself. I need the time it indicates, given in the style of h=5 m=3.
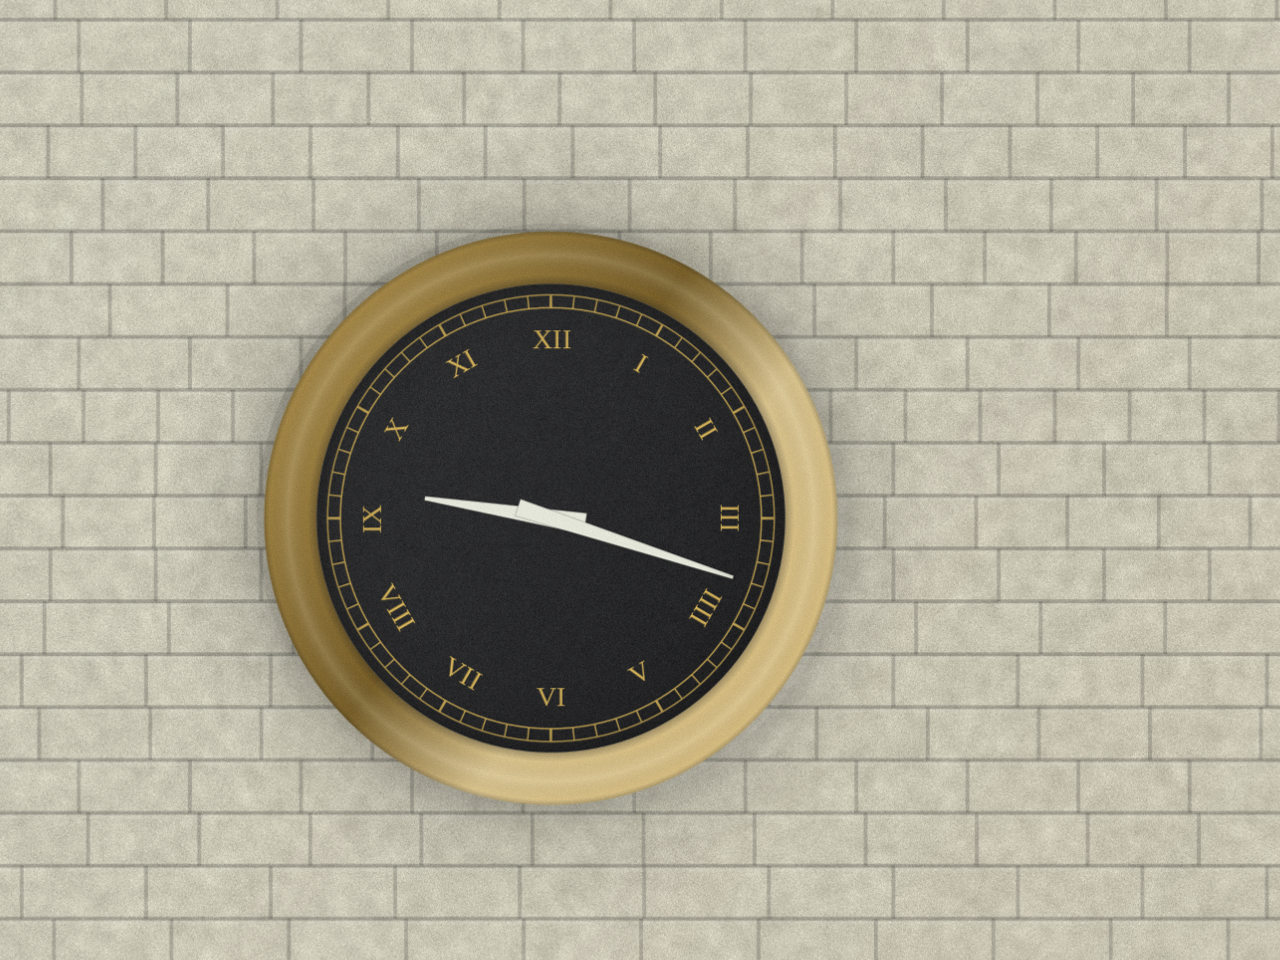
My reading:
h=9 m=18
